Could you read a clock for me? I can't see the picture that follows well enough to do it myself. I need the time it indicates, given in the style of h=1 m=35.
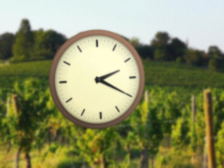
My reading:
h=2 m=20
